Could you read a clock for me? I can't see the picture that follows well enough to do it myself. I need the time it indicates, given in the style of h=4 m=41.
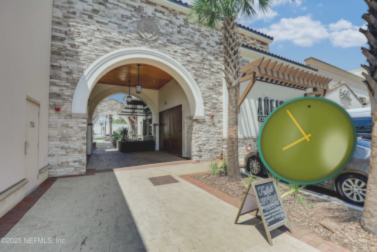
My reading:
h=7 m=54
